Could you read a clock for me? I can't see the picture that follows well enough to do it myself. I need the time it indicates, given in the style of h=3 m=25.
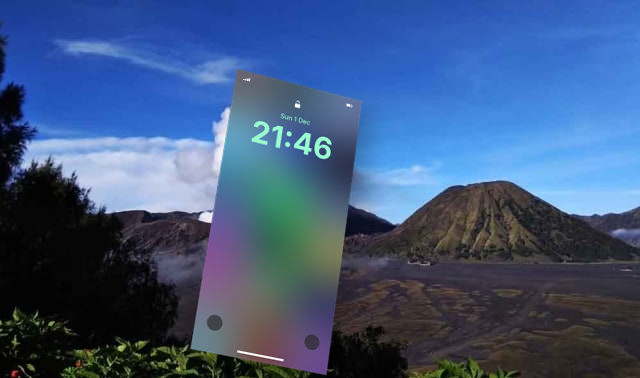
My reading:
h=21 m=46
